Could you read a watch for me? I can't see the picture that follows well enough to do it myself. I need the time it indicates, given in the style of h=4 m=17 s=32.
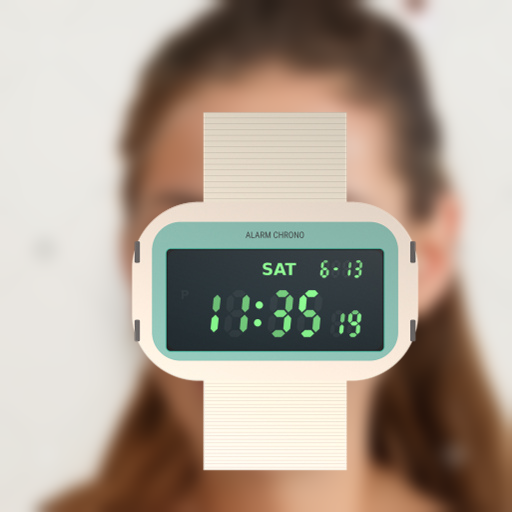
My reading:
h=11 m=35 s=19
